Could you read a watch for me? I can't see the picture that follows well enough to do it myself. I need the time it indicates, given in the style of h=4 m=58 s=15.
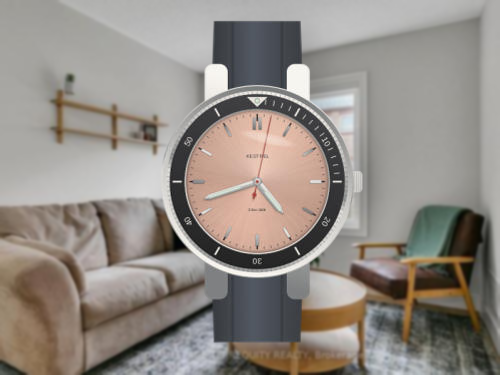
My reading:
h=4 m=42 s=2
